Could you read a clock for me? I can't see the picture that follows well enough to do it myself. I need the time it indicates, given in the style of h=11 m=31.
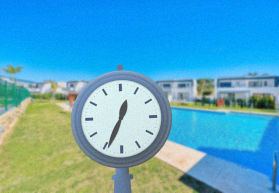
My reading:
h=12 m=34
